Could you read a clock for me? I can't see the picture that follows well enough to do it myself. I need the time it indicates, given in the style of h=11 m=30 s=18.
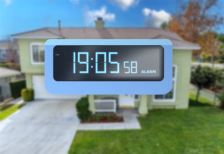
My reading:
h=19 m=5 s=58
